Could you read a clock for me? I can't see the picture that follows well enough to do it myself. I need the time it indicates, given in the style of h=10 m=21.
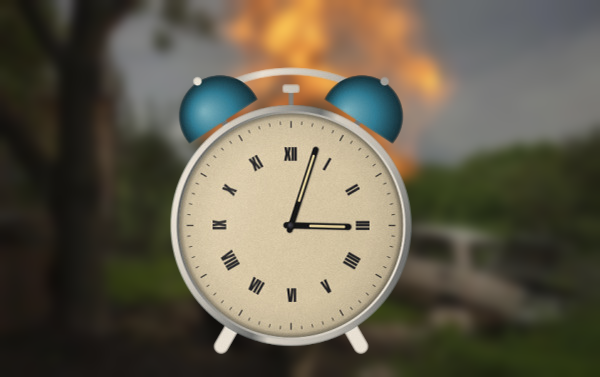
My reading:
h=3 m=3
